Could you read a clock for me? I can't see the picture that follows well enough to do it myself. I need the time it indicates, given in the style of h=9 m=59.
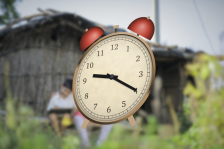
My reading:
h=9 m=20
